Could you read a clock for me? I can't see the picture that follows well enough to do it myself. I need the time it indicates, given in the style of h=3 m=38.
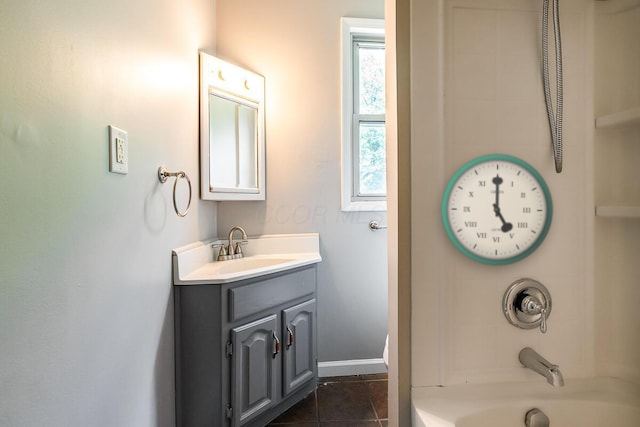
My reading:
h=5 m=0
